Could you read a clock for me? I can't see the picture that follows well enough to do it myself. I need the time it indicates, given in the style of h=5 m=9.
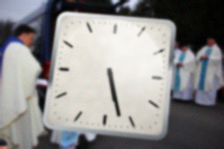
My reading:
h=5 m=27
